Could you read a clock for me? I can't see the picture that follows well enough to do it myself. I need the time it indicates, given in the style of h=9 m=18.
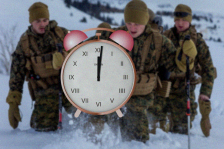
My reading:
h=12 m=1
